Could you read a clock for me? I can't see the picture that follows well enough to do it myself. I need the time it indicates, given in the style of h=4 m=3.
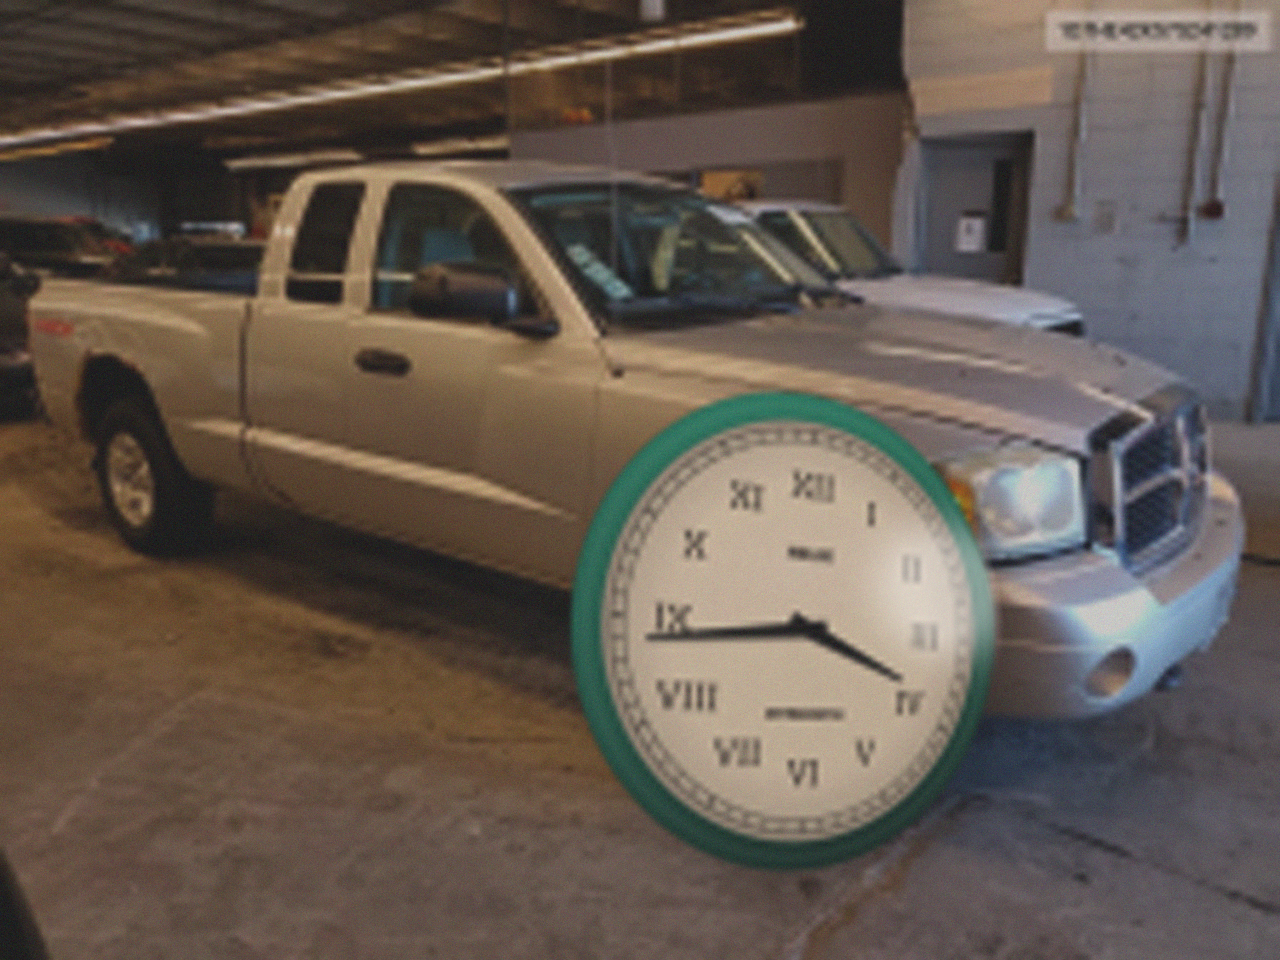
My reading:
h=3 m=44
